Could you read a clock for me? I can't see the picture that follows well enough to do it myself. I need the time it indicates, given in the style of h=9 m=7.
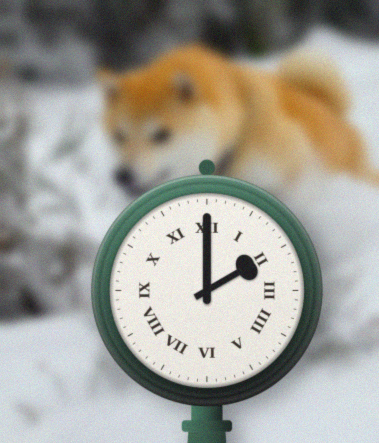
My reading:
h=2 m=0
